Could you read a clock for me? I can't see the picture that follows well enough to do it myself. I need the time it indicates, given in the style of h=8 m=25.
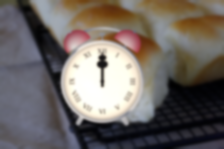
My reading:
h=12 m=0
